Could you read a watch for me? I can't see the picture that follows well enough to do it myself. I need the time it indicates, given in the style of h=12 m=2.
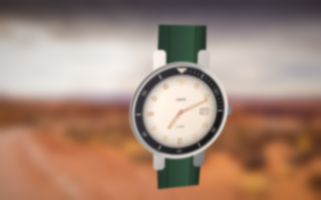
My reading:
h=7 m=11
